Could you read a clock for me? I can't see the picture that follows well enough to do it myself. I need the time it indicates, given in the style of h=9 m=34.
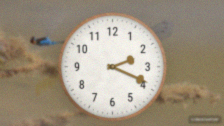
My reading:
h=2 m=19
